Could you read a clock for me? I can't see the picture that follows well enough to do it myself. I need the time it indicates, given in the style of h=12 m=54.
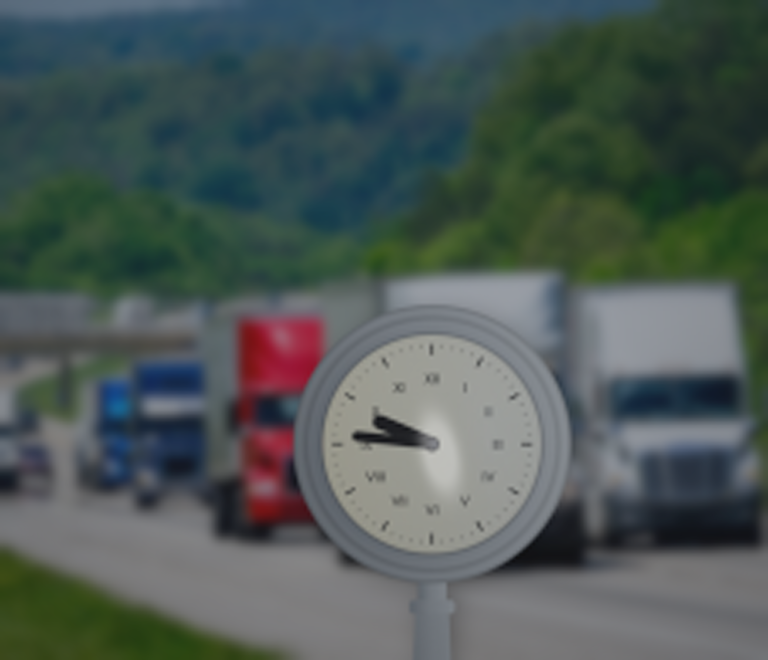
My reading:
h=9 m=46
